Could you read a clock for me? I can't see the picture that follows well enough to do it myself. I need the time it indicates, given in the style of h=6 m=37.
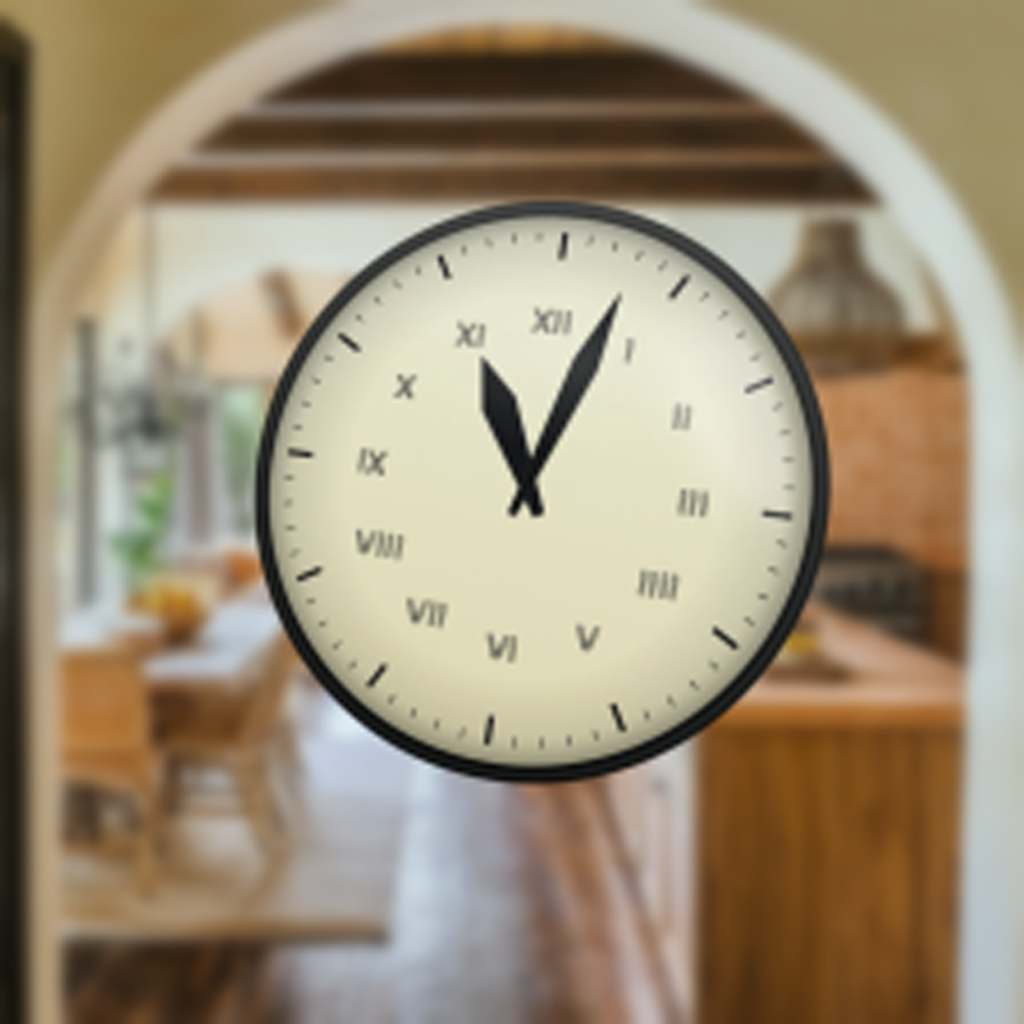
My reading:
h=11 m=3
